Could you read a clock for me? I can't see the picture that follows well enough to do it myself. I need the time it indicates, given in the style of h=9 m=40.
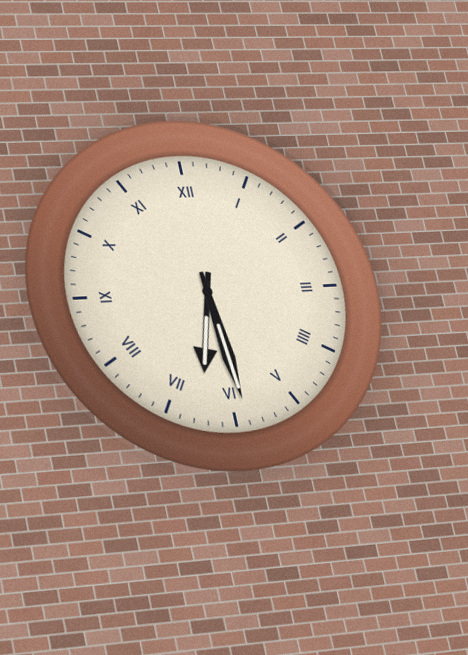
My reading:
h=6 m=29
